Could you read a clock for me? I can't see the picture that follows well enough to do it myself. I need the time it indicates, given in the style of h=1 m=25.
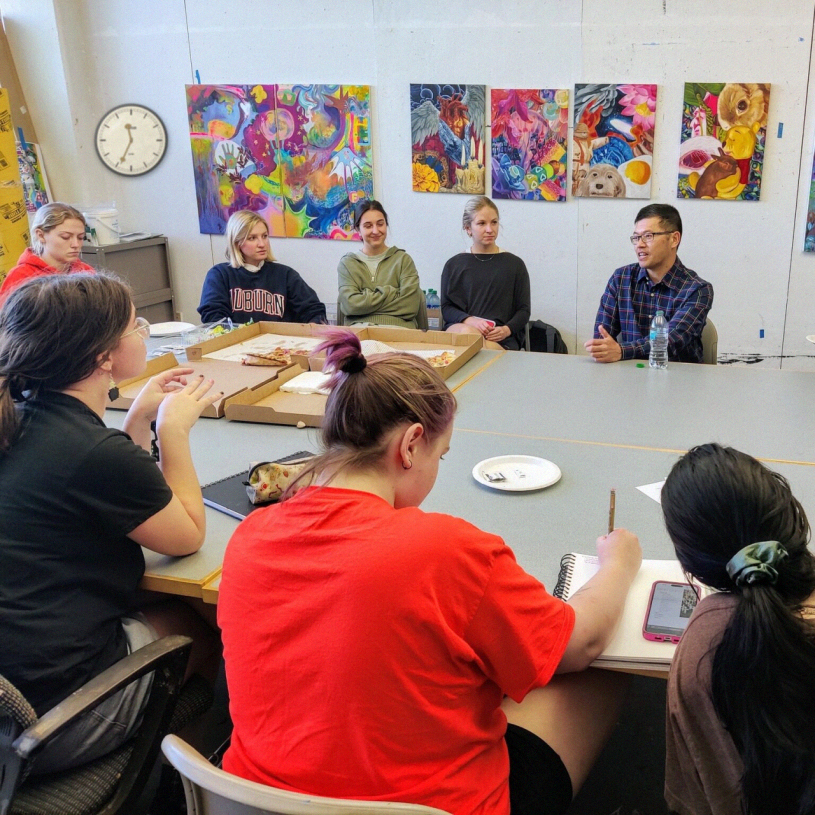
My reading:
h=11 m=34
